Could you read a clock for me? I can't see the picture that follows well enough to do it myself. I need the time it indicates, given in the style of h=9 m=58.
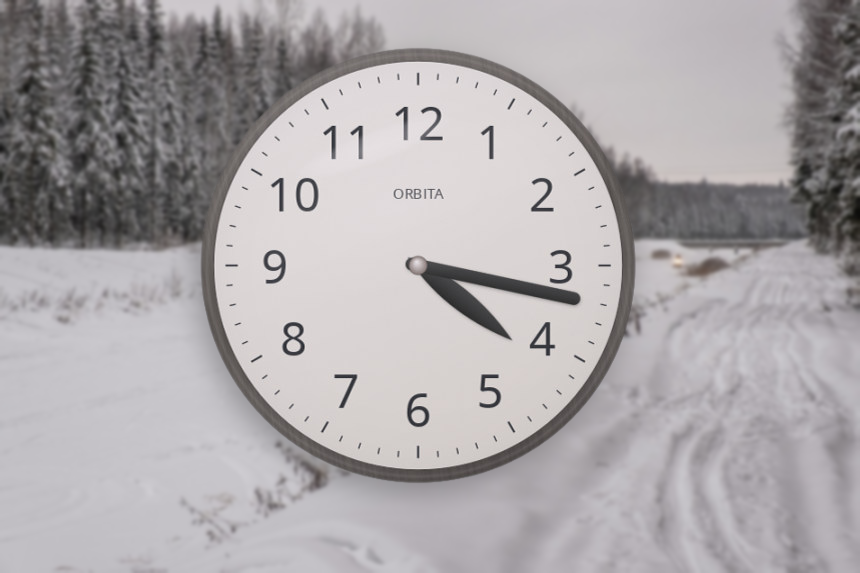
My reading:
h=4 m=17
